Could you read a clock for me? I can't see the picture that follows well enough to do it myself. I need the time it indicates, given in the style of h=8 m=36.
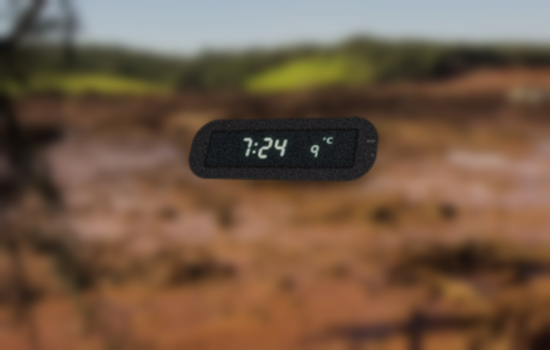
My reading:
h=7 m=24
